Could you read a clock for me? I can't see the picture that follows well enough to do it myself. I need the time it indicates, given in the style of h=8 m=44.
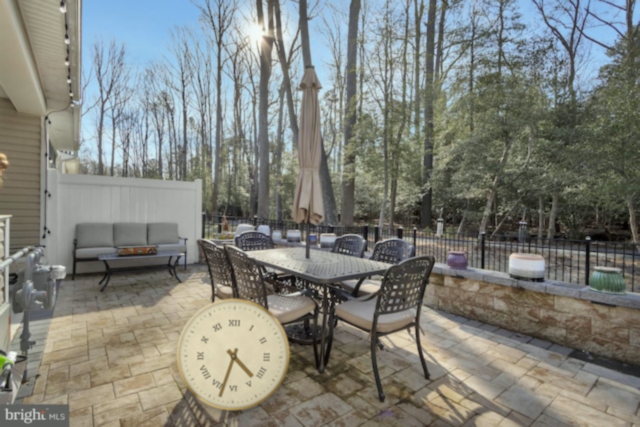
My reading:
h=4 m=33
